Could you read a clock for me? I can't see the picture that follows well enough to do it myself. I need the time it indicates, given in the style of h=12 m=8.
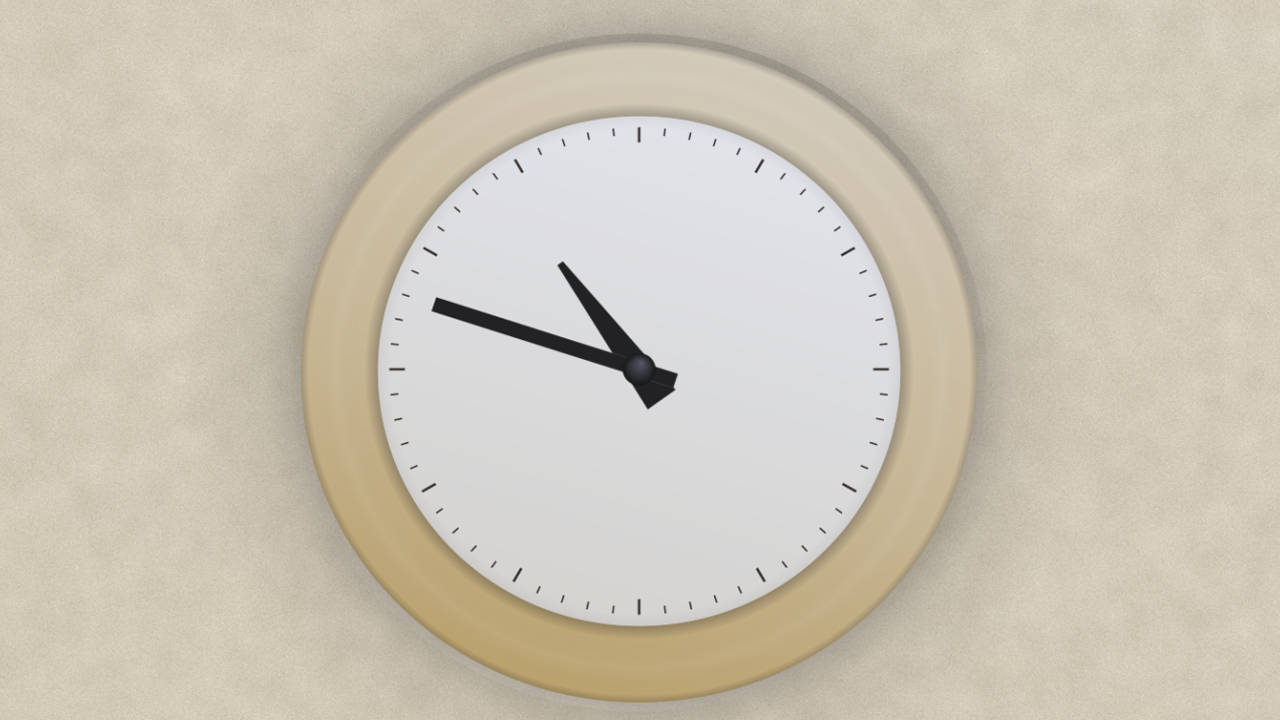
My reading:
h=10 m=48
